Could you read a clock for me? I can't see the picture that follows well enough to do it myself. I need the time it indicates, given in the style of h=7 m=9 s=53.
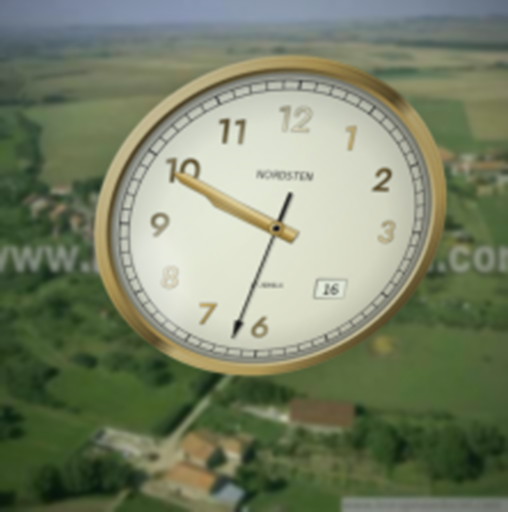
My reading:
h=9 m=49 s=32
